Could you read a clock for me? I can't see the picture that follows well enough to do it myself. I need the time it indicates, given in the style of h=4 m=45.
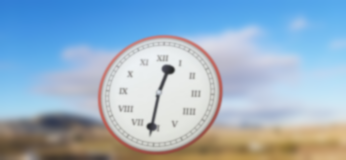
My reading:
h=12 m=31
